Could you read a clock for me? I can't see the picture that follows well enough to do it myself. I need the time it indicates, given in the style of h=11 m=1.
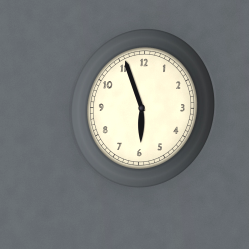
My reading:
h=5 m=56
